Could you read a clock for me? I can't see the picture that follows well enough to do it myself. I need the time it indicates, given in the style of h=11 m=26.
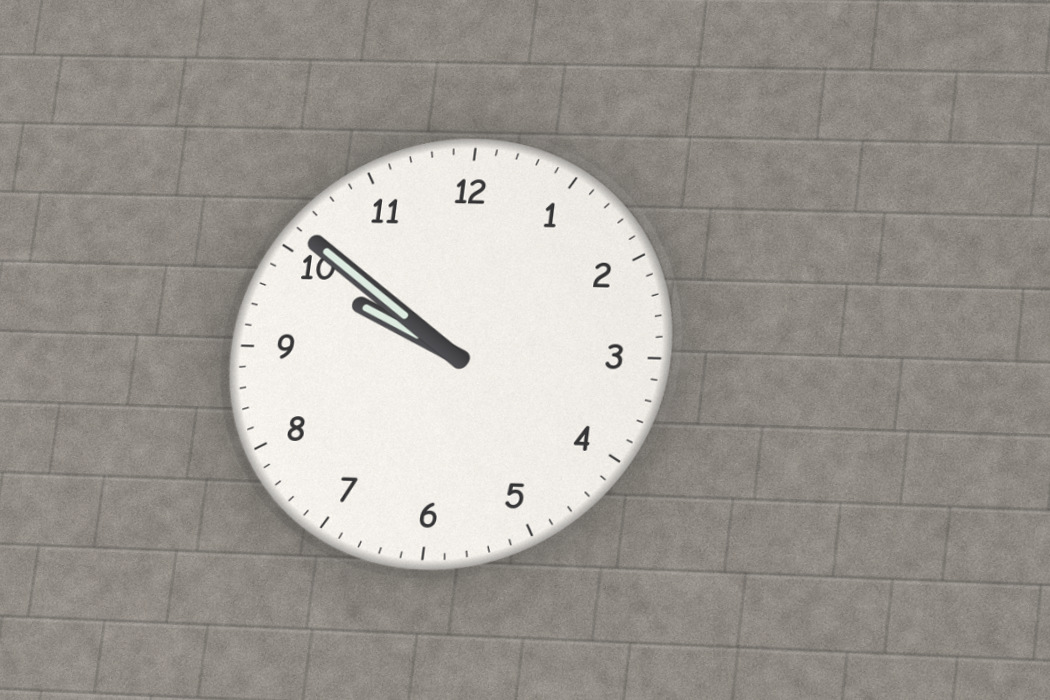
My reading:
h=9 m=51
